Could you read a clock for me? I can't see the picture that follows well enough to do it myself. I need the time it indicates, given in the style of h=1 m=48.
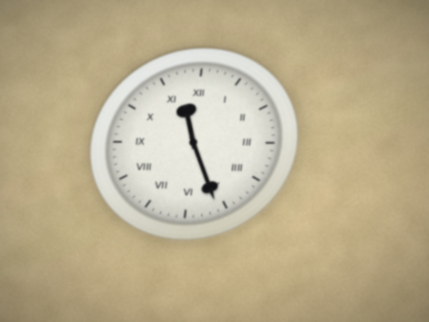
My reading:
h=11 m=26
